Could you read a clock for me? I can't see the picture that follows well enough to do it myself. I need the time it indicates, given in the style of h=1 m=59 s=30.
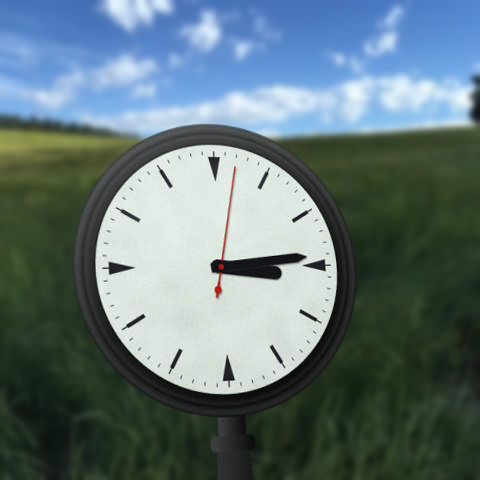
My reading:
h=3 m=14 s=2
